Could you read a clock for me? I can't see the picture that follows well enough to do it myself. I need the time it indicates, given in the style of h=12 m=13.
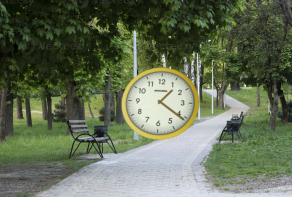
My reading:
h=1 m=21
